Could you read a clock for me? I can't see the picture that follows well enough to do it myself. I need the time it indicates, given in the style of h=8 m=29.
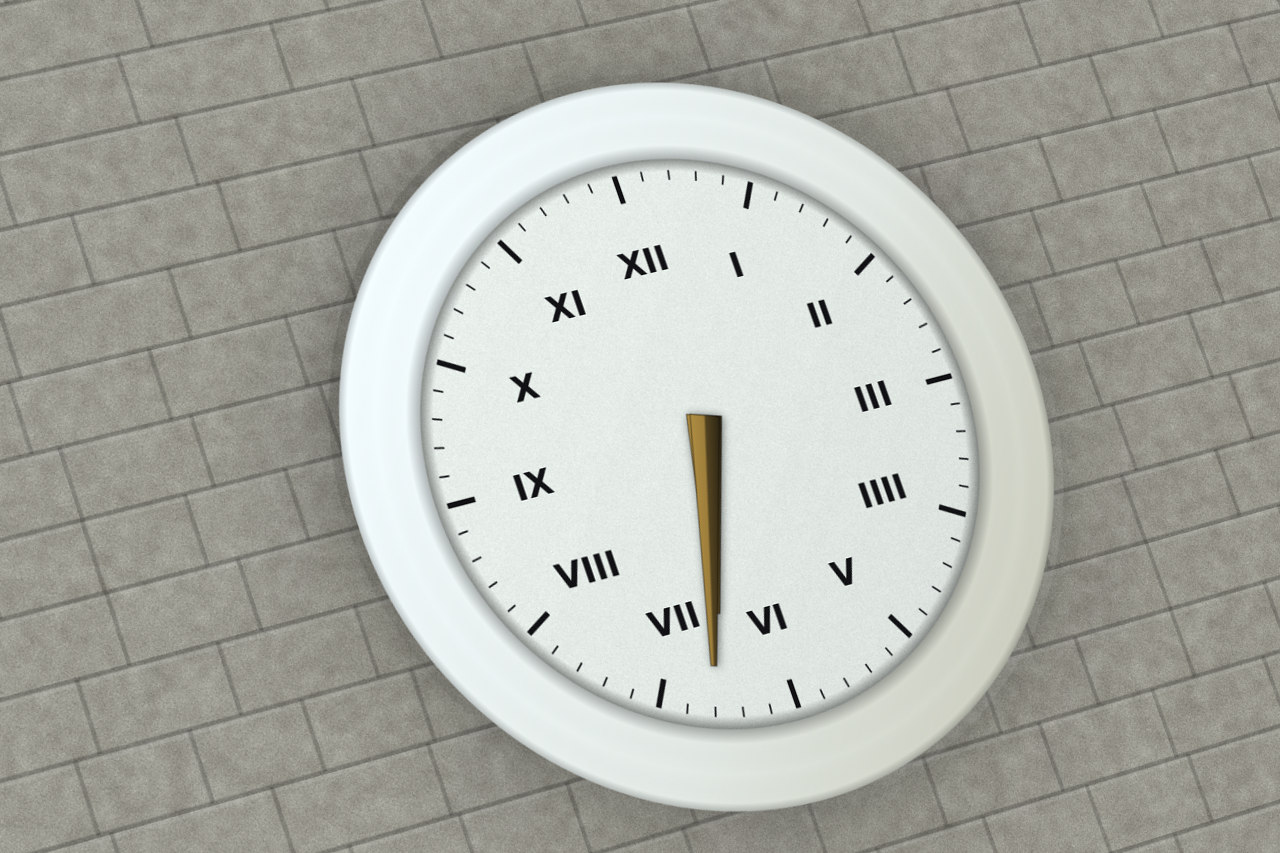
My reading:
h=6 m=33
